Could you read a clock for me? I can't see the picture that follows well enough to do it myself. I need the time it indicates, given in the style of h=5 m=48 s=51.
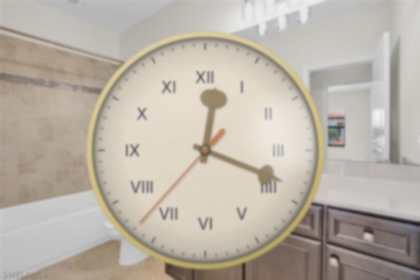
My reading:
h=12 m=18 s=37
